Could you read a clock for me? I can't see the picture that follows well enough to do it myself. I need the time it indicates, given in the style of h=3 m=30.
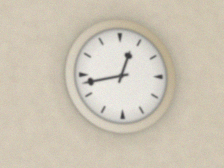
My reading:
h=12 m=43
